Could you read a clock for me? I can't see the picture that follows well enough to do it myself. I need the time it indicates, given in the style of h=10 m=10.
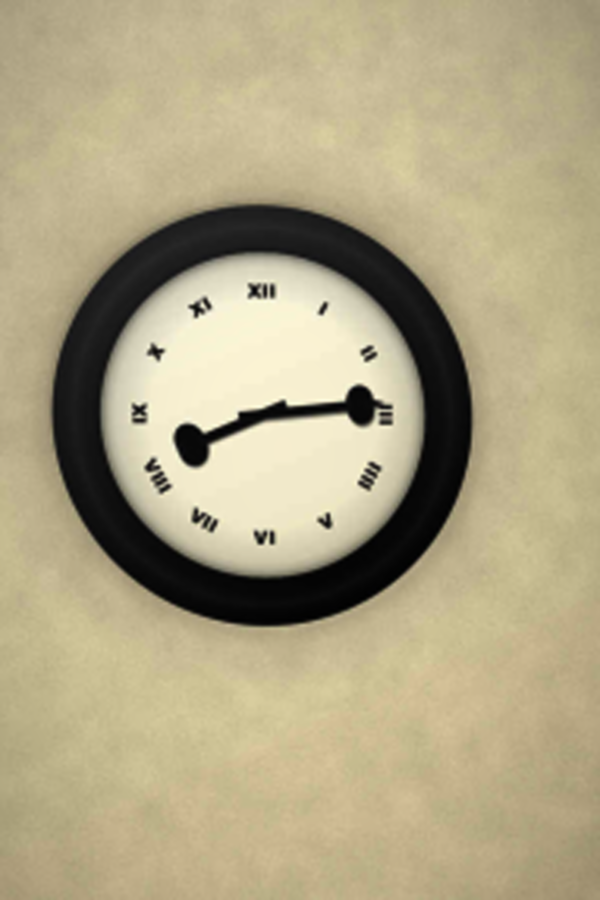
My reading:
h=8 m=14
